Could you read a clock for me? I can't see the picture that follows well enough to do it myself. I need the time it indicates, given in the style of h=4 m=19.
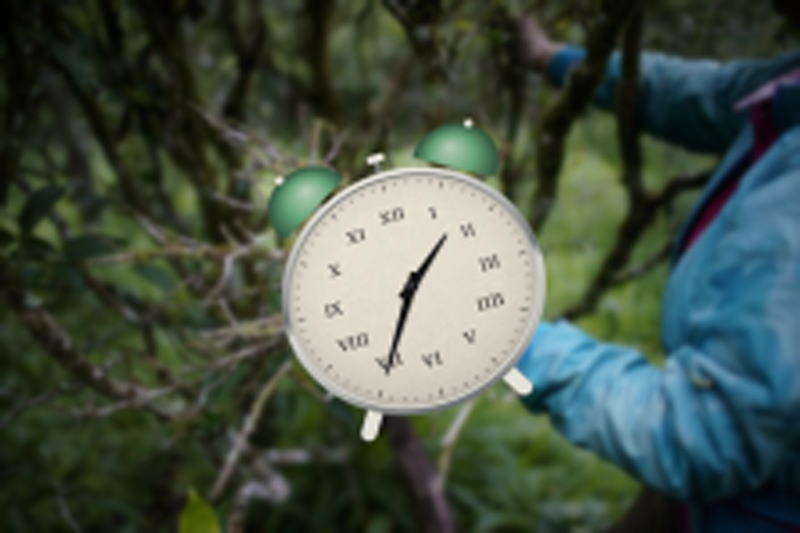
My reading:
h=1 m=35
